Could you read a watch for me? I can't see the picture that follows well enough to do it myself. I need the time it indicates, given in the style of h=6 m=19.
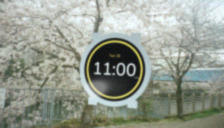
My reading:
h=11 m=0
